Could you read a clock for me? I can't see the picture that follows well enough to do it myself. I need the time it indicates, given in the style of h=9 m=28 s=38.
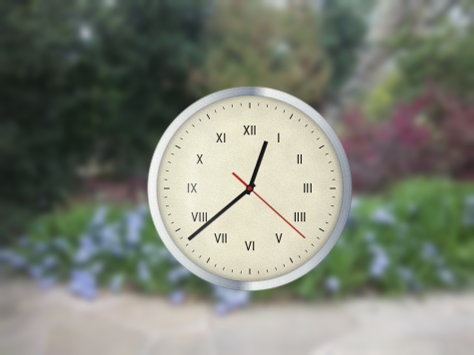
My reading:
h=12 m=38 s=22
